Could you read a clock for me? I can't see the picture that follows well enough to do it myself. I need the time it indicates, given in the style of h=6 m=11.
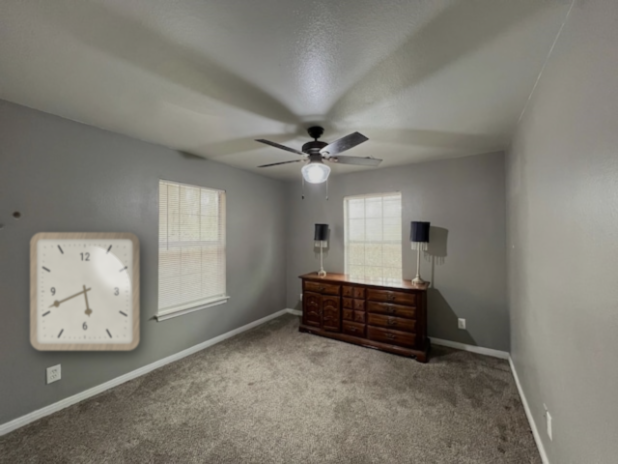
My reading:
h=5 m=41
